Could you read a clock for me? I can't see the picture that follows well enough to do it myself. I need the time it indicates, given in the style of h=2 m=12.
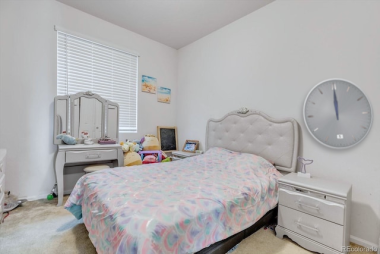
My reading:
h=12 m=0
